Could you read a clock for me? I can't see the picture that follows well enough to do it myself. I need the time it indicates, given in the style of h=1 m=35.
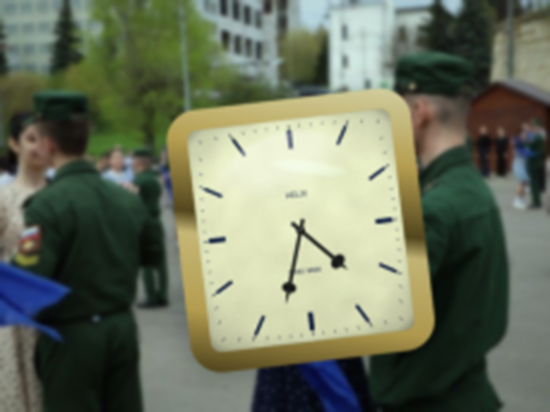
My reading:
h=4 m=33
